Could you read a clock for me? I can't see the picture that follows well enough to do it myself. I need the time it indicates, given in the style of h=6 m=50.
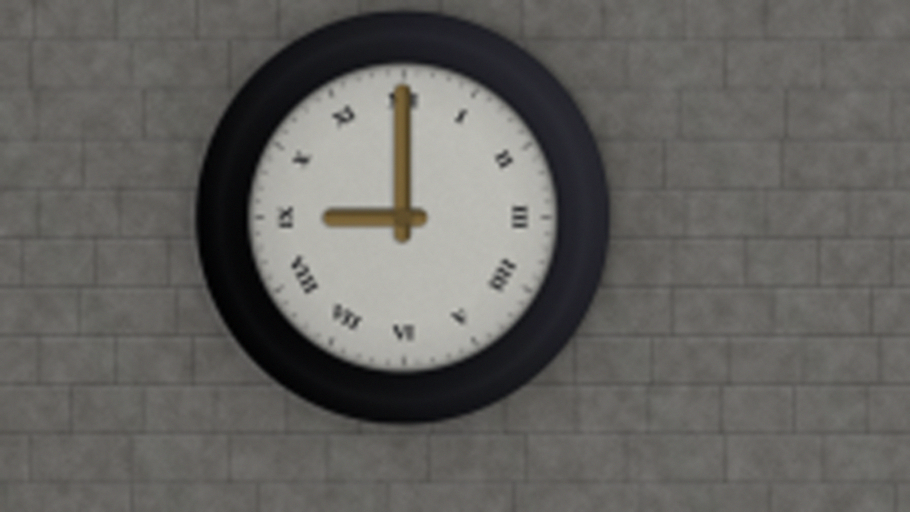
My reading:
h=9 m=0
